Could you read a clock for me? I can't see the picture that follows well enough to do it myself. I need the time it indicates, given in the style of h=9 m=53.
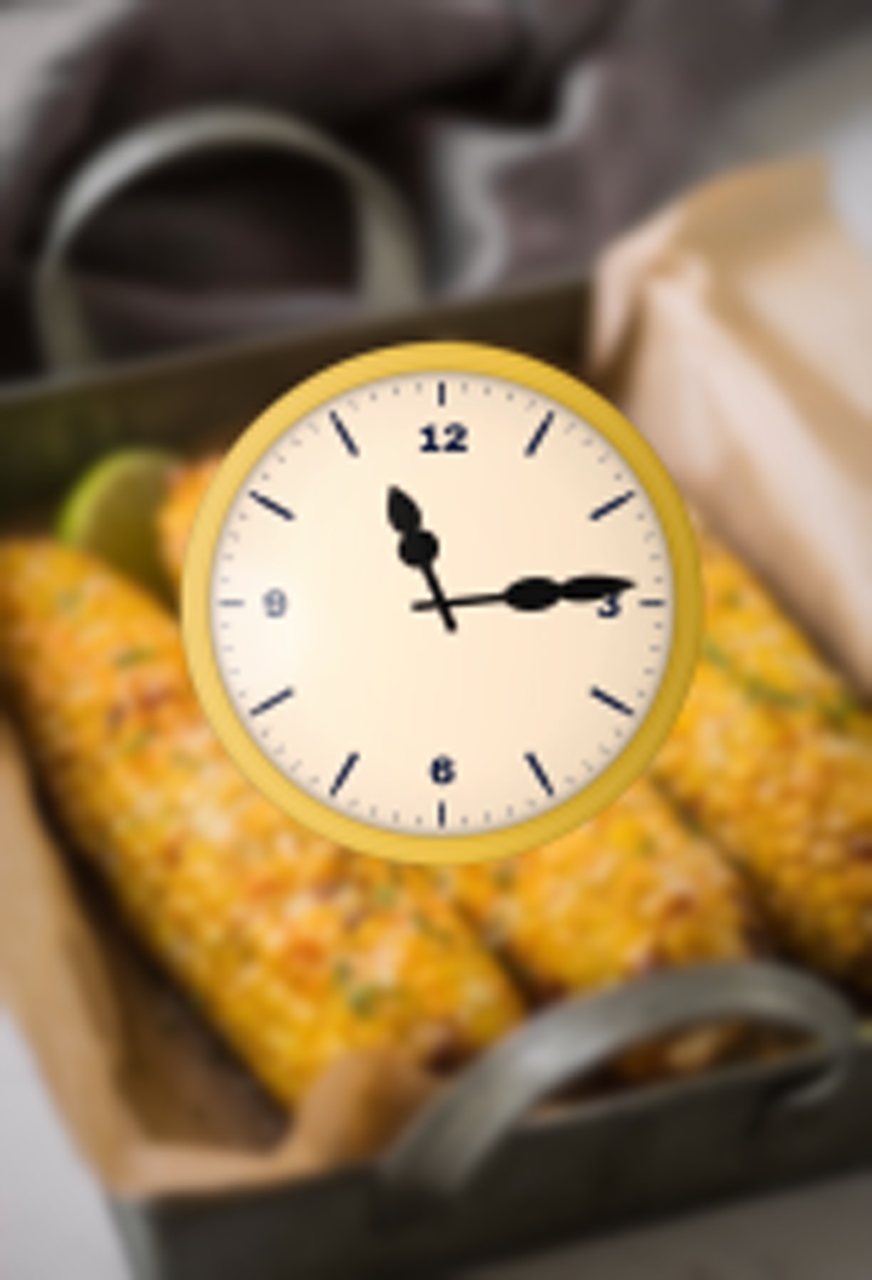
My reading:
h=11 m=14
